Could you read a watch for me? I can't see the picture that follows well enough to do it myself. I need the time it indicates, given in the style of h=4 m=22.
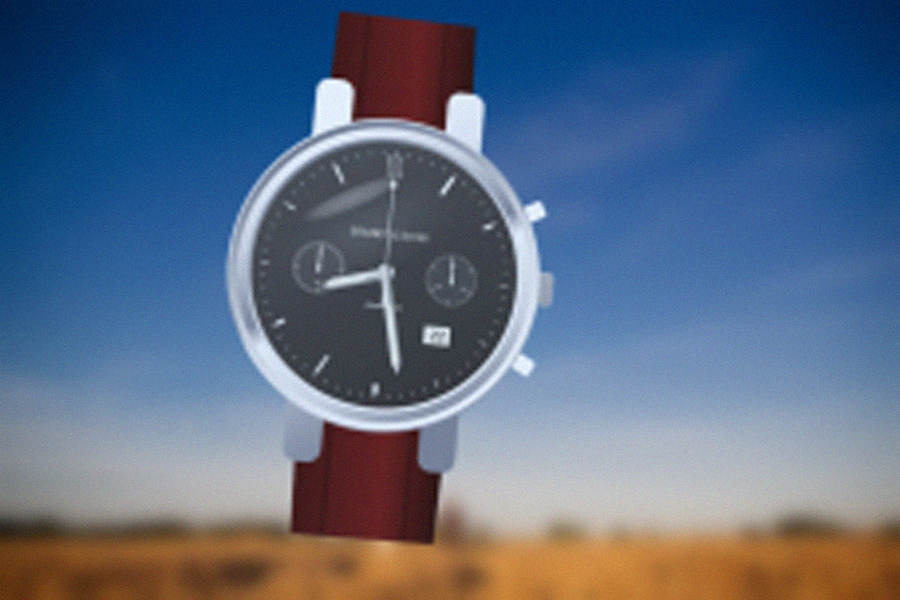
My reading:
h=8 m=28
